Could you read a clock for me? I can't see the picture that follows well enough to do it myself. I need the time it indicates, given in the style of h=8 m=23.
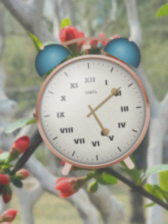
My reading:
h=5 m=9
